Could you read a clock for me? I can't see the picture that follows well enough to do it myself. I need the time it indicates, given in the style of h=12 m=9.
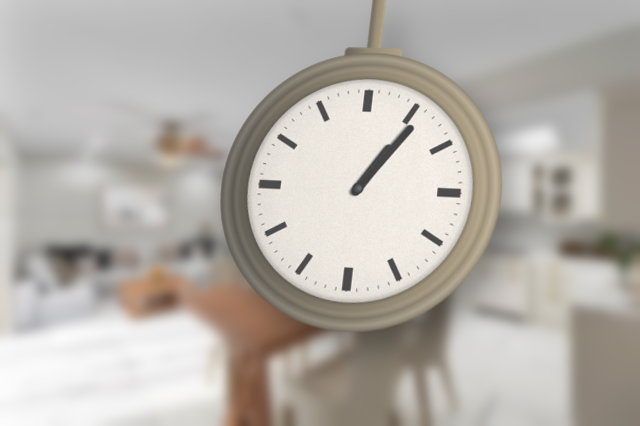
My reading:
h=1 m=6
